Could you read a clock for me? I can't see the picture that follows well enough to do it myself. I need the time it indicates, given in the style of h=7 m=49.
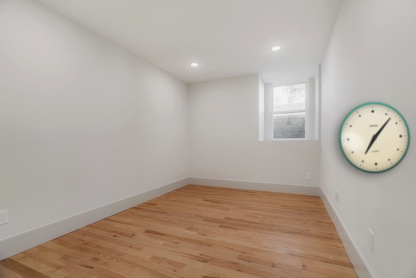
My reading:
h=7 m=7
